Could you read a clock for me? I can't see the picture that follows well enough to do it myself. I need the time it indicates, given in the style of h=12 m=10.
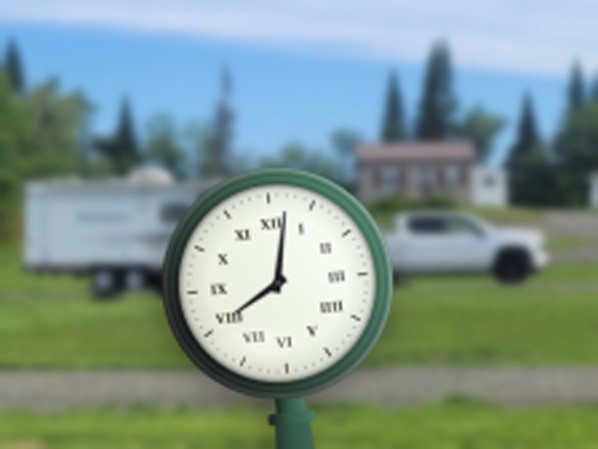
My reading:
h=8 m=2
